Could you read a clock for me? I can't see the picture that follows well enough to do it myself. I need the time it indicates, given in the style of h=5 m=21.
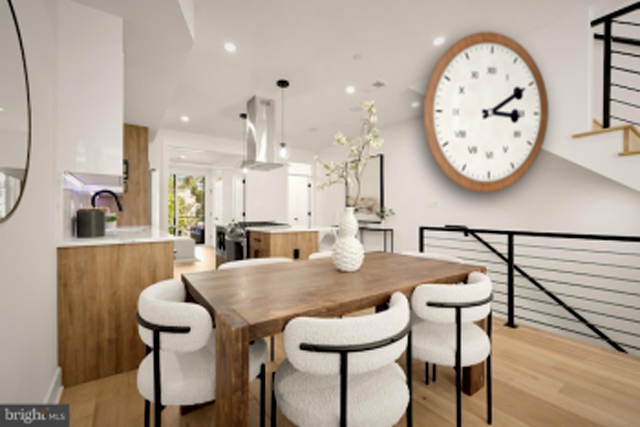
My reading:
h=3 m=10
